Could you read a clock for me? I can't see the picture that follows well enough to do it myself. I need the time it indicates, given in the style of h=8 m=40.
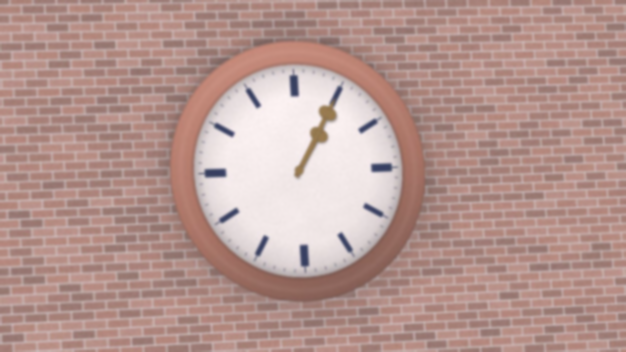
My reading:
h=1 m=5
